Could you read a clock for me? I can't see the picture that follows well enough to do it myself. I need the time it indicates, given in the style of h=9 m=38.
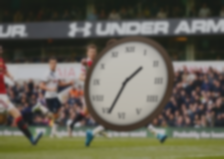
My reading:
h=1 m=34
